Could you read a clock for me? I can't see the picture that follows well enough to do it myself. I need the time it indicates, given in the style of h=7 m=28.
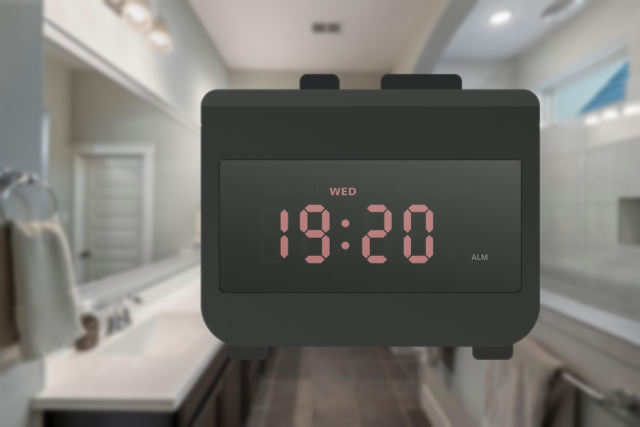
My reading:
h=19 m=20
